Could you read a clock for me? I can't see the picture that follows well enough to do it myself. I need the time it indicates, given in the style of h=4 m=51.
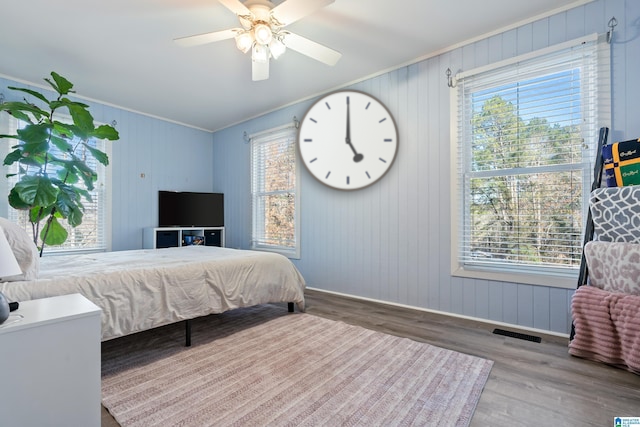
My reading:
h=5 m=0
